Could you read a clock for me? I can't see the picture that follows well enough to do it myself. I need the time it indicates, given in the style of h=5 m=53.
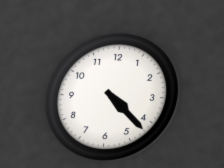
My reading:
h=4 m=22
